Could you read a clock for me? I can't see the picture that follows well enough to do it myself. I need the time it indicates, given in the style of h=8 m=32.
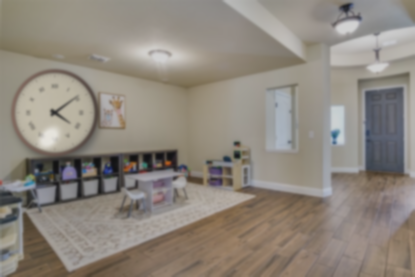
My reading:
h=4 m=9
